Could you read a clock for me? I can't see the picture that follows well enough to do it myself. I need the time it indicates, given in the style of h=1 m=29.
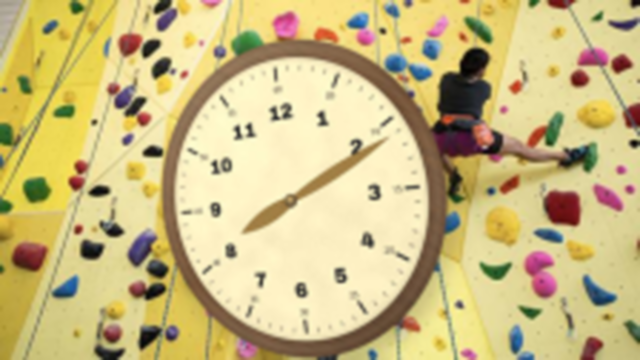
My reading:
h=8 m=11
